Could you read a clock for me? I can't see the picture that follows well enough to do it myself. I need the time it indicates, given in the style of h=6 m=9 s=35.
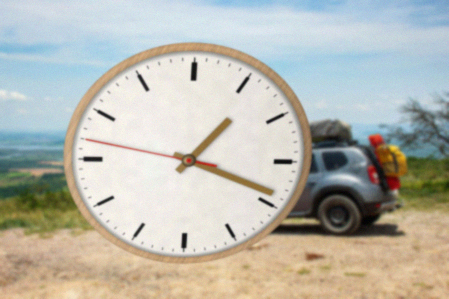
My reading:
h=1 m=18 s=47
